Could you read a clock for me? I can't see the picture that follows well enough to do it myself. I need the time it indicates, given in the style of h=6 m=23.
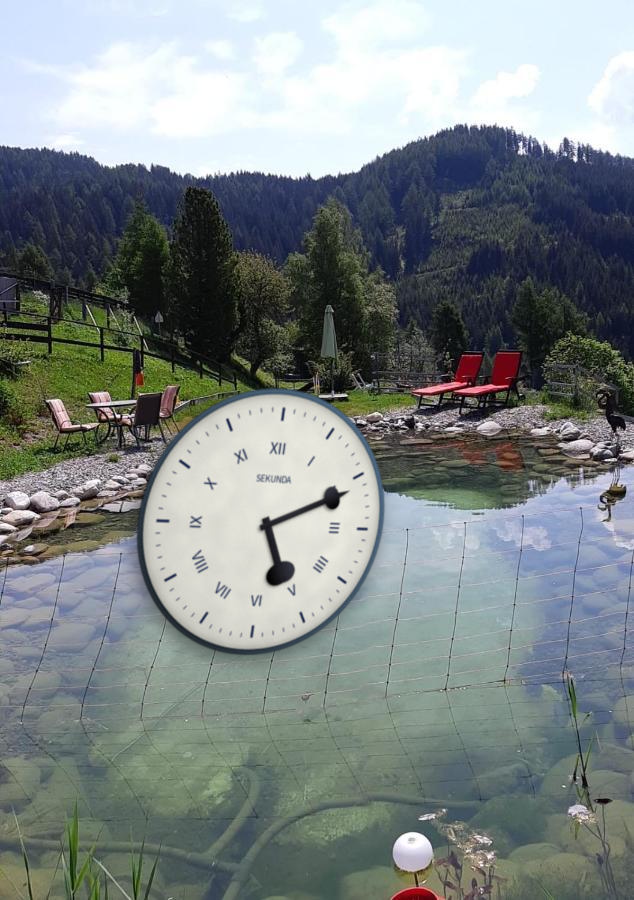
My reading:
h=5 m=11
